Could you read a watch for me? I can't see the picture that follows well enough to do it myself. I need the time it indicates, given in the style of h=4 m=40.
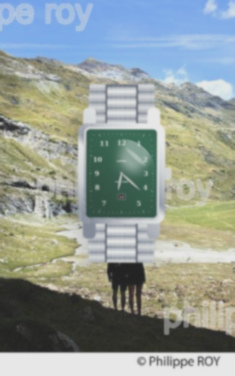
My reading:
h=6 m=22
